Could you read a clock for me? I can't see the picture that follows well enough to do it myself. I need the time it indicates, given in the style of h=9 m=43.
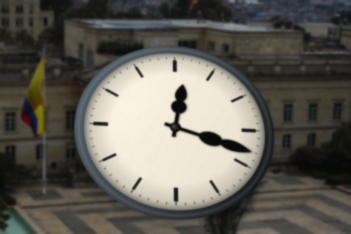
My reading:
h=12 m=18
